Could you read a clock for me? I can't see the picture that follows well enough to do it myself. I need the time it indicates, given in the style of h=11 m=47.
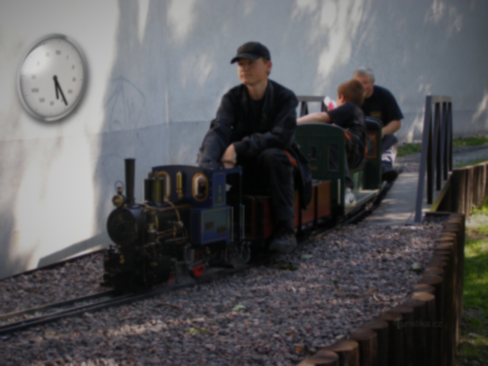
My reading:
h=5 m=24
